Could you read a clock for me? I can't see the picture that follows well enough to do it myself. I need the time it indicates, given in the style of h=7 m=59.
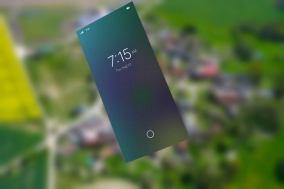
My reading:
h=7 m=15
